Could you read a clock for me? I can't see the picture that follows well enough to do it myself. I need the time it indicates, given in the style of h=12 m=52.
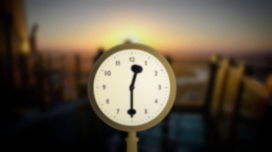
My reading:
h=12 m=30
